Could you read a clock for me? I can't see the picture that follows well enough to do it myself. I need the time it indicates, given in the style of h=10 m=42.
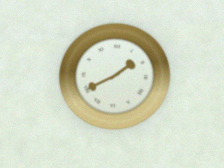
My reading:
h=1 m=40
